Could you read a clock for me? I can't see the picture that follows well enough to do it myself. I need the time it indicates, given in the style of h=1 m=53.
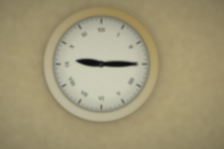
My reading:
h=9 m=15
